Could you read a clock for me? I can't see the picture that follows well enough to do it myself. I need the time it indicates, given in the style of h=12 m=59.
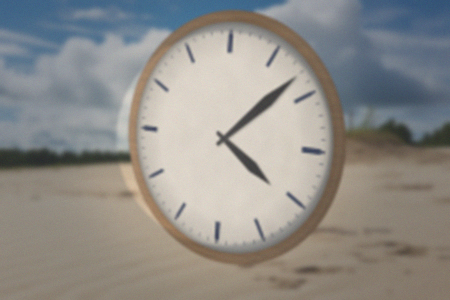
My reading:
h=4 m=8
